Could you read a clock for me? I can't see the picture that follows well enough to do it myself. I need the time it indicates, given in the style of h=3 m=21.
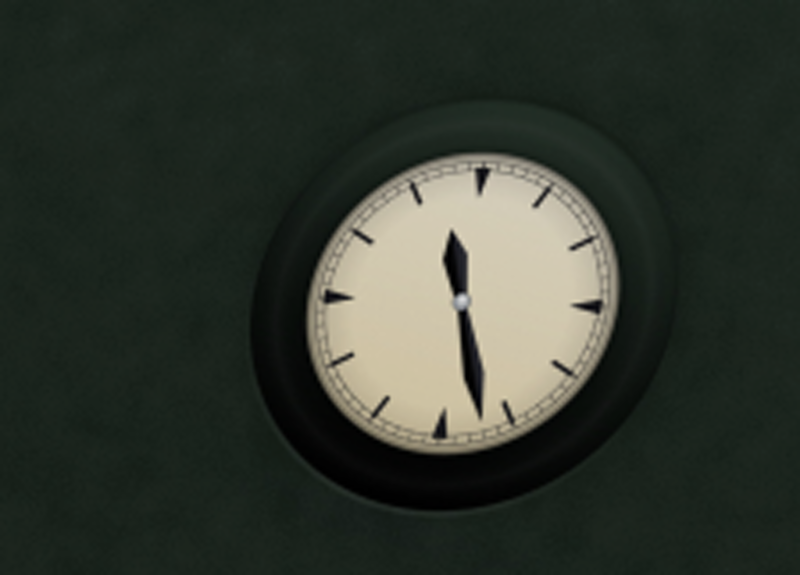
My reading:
h=11 m=27
